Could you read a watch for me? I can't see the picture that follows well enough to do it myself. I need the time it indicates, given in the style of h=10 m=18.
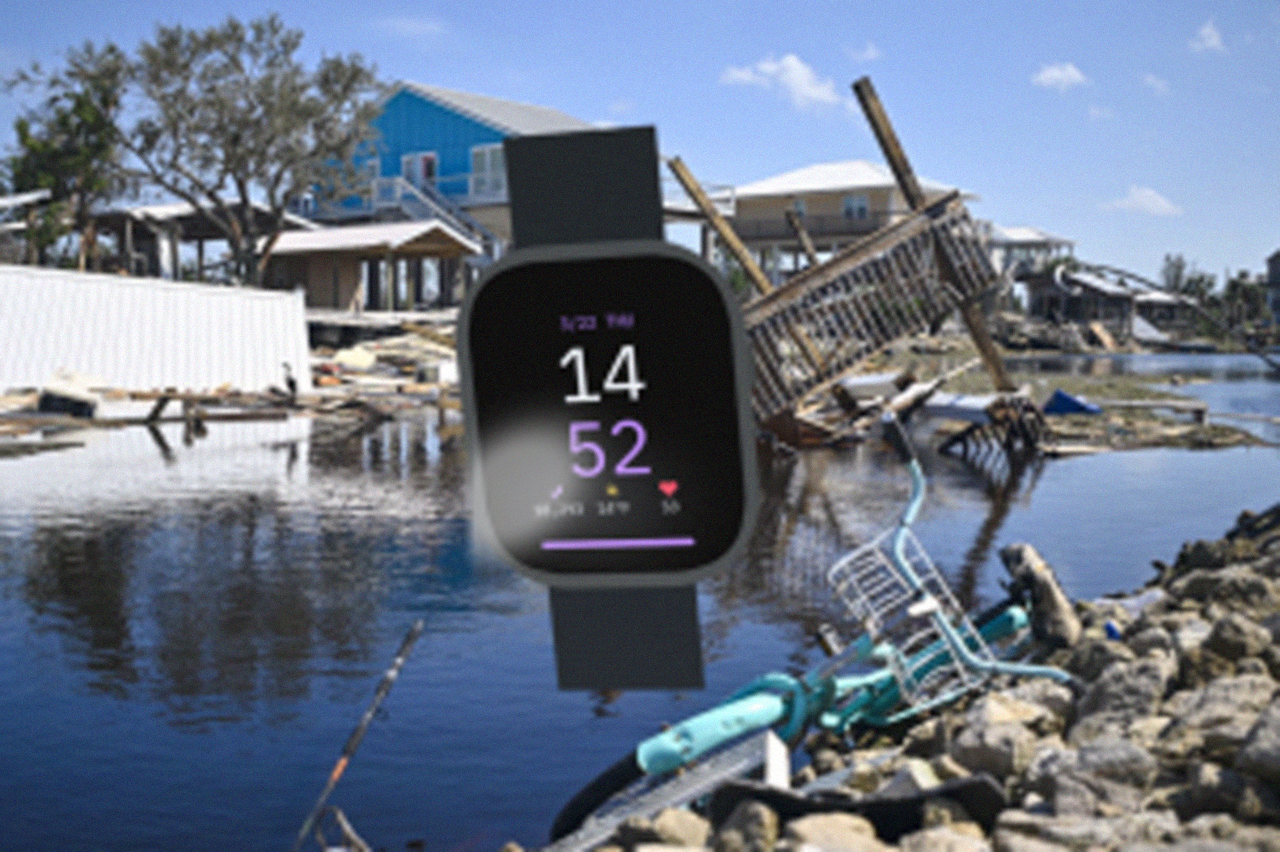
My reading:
h=14 m=52
